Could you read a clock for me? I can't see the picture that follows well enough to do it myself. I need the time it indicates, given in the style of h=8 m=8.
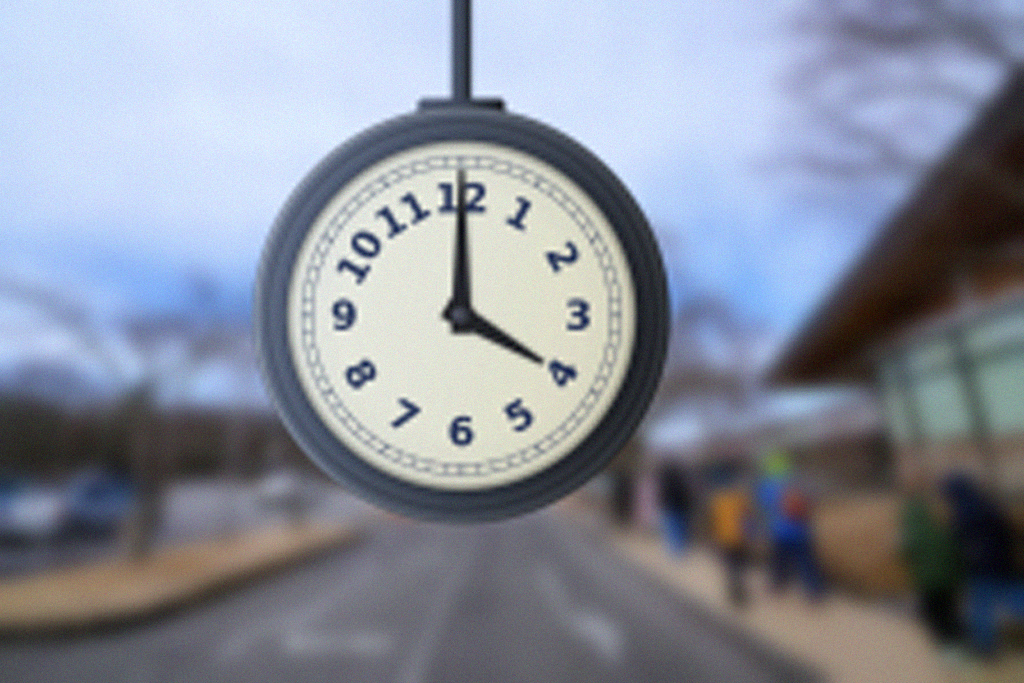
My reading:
h=4 m=0
